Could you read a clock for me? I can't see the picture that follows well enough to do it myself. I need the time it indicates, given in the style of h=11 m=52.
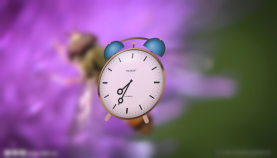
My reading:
h=7 m=34
